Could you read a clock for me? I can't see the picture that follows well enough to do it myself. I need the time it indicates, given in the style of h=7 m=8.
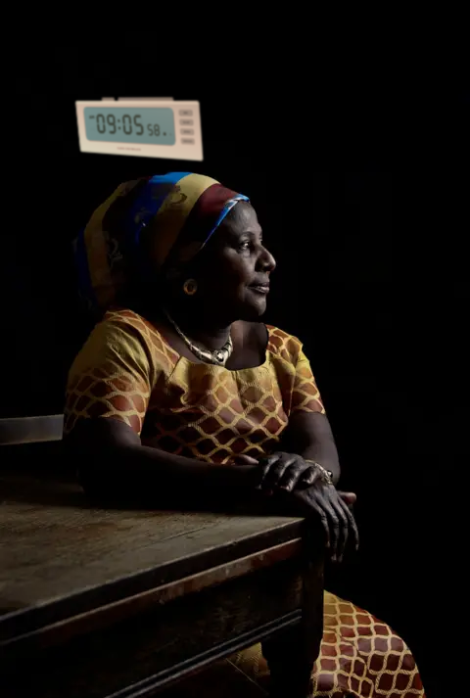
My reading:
h=9 m=5
